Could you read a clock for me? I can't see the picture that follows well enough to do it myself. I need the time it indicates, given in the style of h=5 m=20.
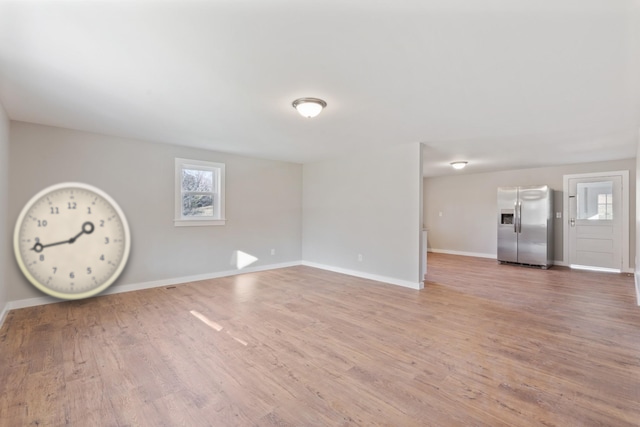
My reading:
h=1 m=43
